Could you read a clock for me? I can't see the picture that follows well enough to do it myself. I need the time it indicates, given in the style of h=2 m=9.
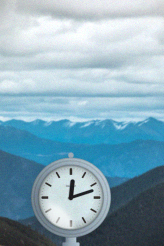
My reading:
h=12 m=12
